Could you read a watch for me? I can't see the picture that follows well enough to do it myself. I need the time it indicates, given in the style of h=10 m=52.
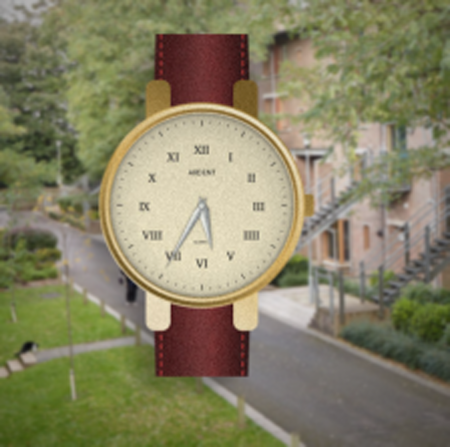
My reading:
h=5 m=35
